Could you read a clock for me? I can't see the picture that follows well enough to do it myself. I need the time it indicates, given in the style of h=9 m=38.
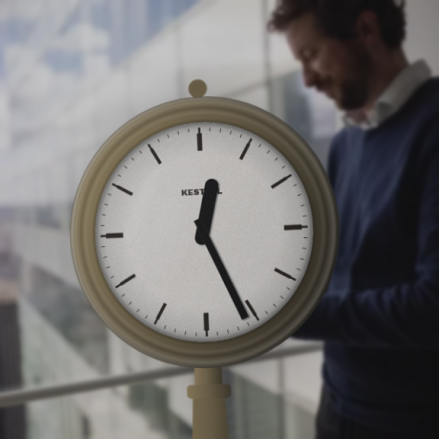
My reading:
h=12 m=26
